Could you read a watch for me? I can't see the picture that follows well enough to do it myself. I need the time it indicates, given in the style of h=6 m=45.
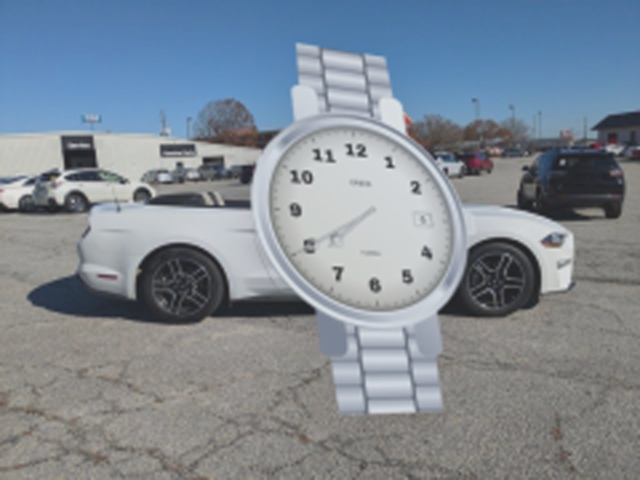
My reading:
h=7 m=40
